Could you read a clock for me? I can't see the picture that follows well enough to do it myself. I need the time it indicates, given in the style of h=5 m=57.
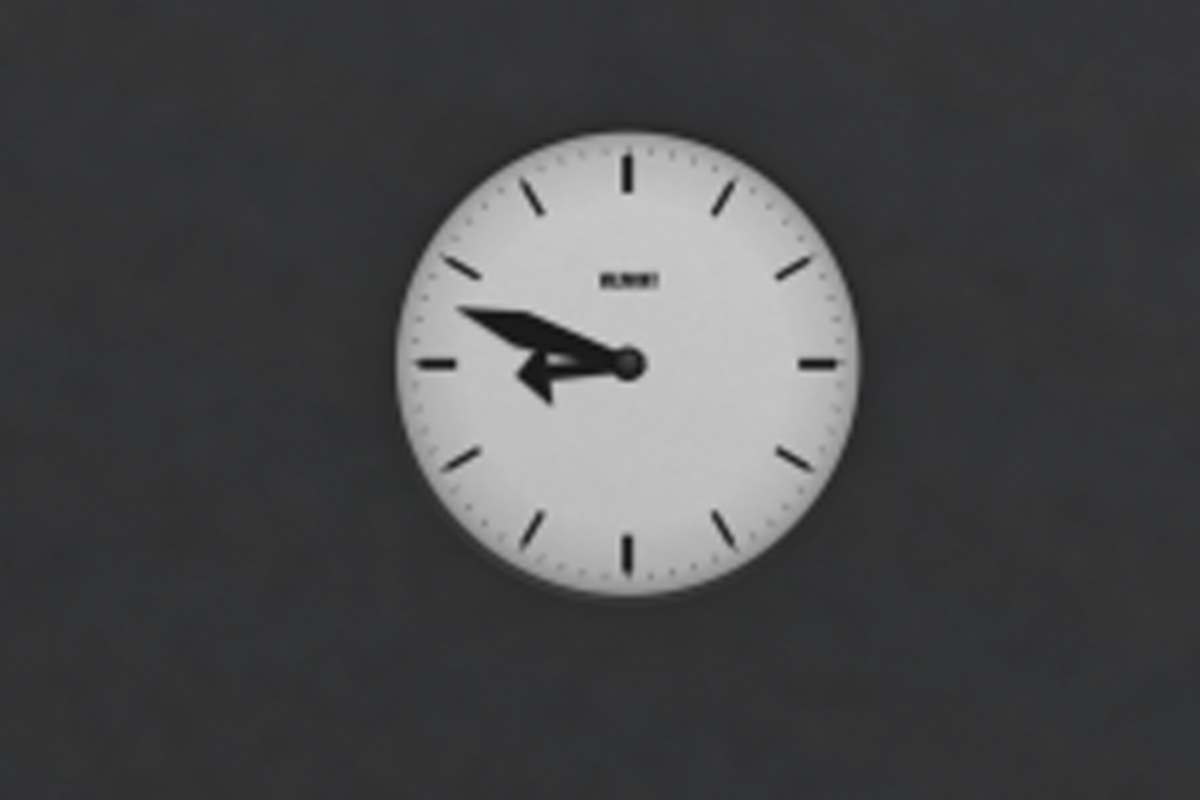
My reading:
h=8 m=48
